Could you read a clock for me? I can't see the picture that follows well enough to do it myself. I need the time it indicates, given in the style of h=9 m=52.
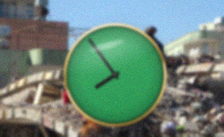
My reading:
h=7 m=54
